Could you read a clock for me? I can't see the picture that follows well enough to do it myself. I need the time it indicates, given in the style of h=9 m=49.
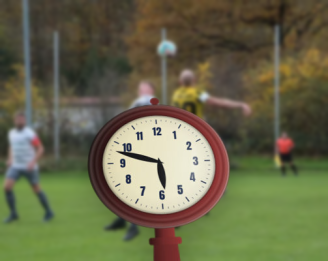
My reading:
h=5 m=48
